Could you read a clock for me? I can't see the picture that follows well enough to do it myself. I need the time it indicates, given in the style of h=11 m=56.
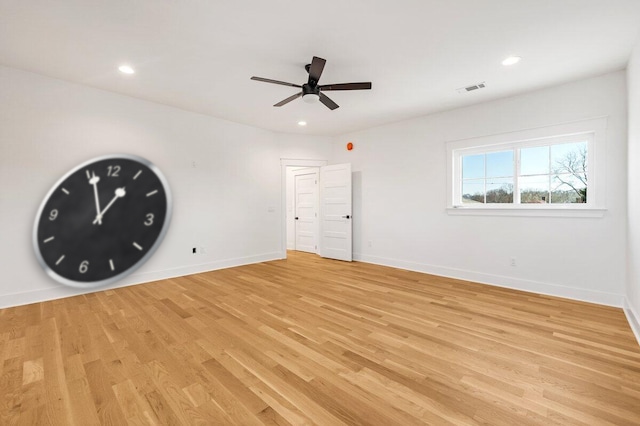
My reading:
h=12 m=56
